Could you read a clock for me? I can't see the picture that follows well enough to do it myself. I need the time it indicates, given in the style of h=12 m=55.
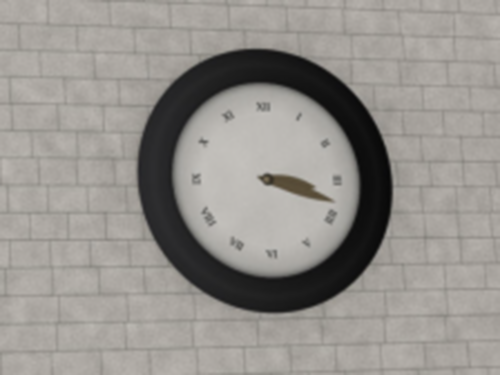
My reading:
h=3 m=18
